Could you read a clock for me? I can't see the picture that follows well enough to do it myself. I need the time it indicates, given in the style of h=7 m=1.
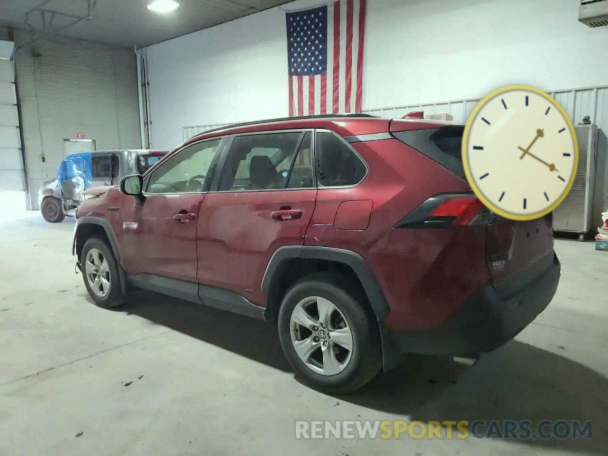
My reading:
h=1 m=19
